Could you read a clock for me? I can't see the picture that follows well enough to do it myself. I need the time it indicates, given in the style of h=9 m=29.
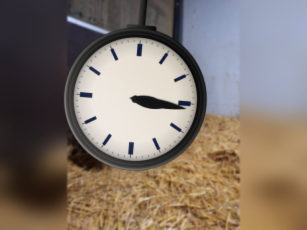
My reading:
h=3 m=16
